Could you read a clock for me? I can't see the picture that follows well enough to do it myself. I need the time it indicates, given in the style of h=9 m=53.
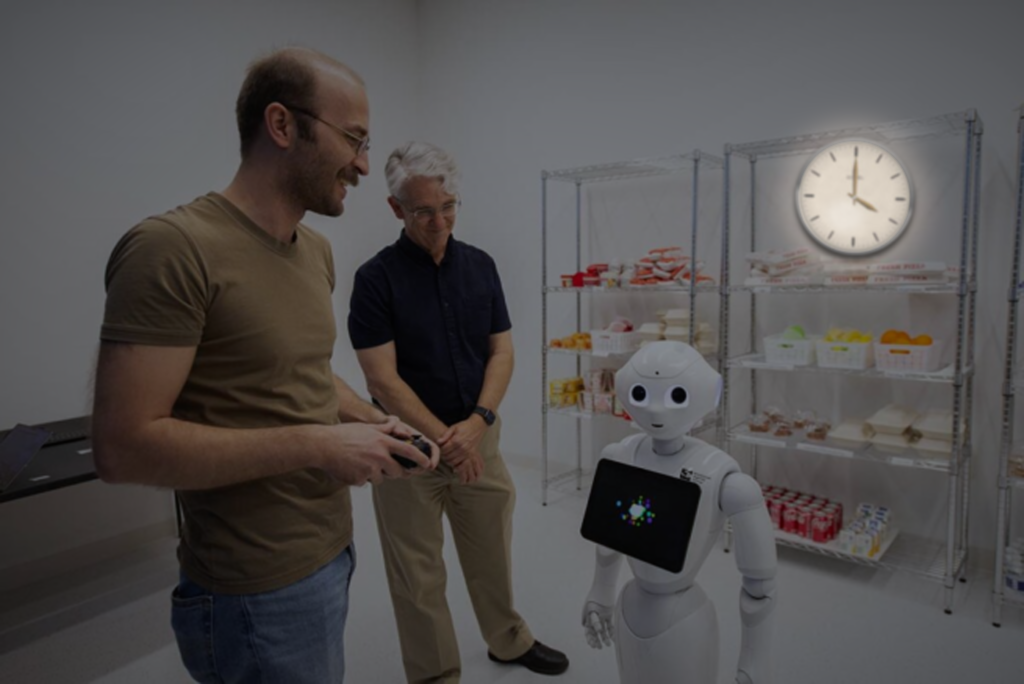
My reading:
h=4 m=0
